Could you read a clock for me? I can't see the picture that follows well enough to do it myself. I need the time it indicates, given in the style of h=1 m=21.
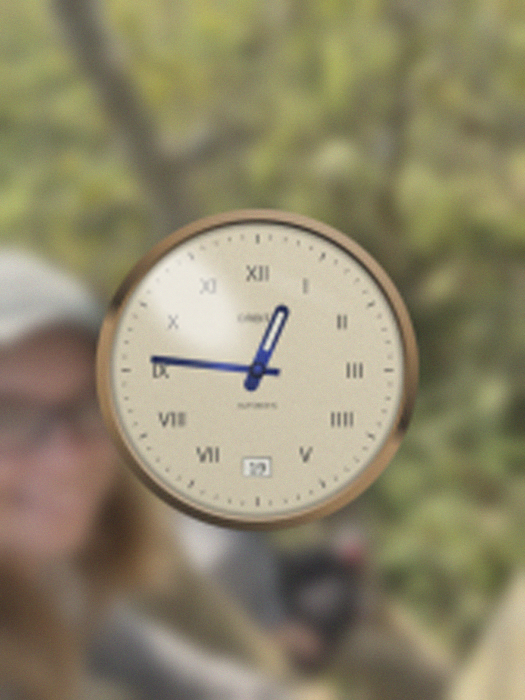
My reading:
h=12 m=46
